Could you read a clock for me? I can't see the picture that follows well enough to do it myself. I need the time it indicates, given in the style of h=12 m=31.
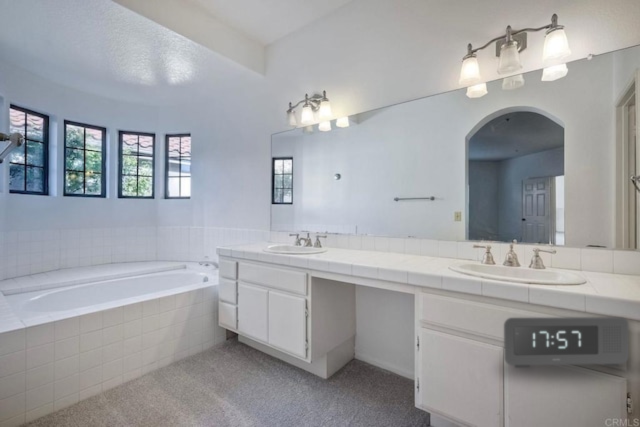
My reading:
h=17 m=57
